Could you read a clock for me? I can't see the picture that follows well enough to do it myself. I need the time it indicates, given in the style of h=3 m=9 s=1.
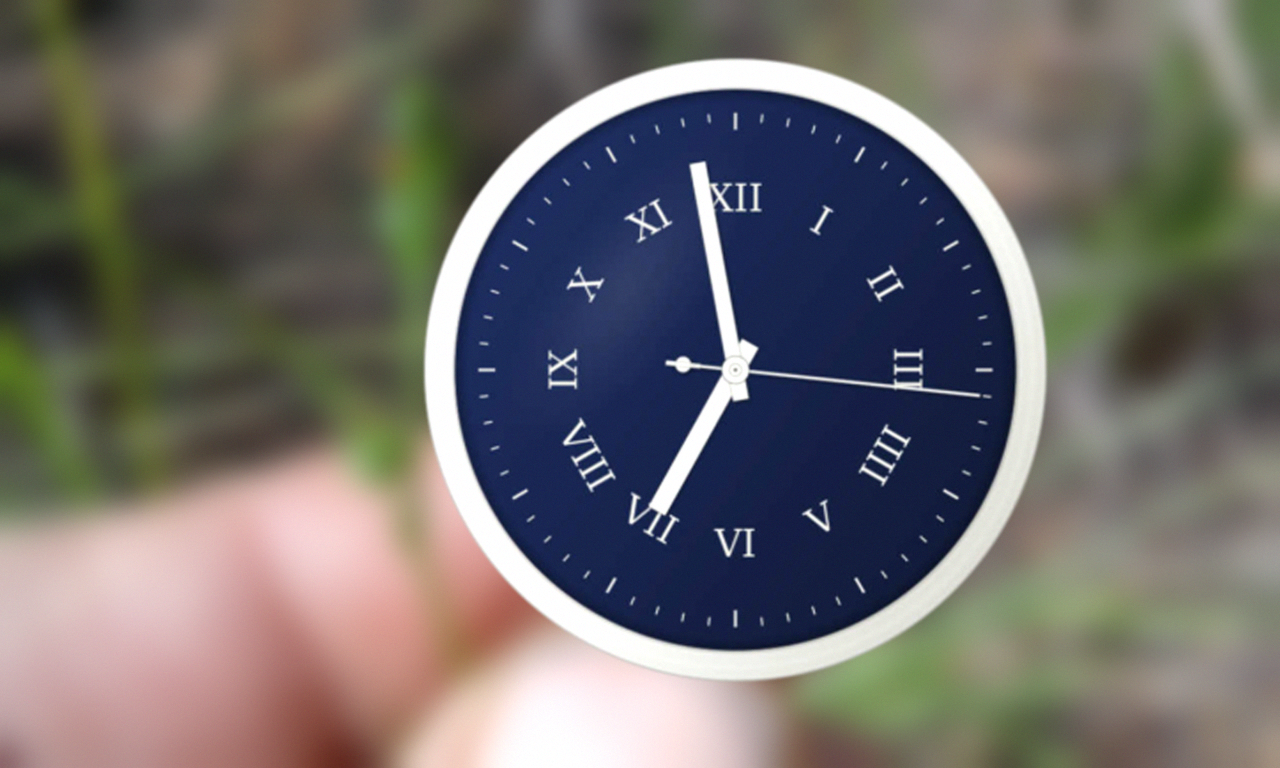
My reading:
h=6 m=58 s=16
